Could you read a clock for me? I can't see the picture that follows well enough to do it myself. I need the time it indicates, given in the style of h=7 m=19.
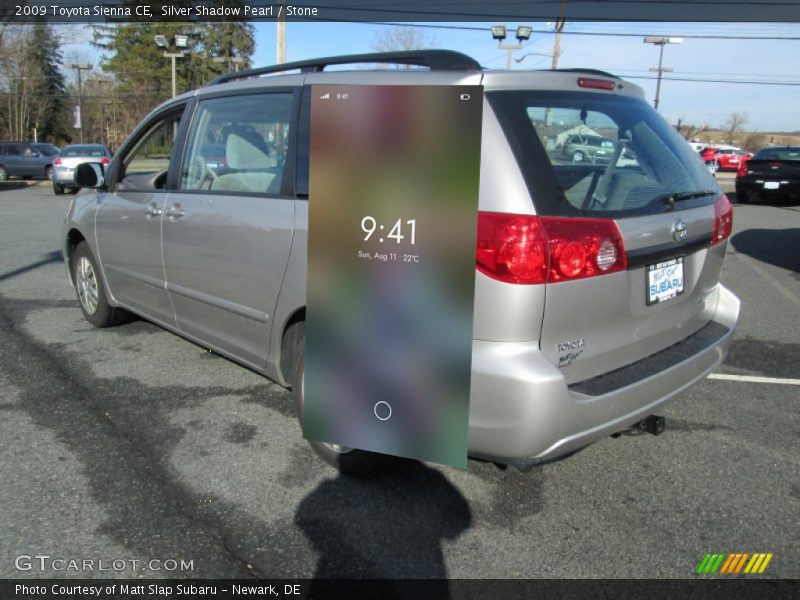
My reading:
h=9 m=41
